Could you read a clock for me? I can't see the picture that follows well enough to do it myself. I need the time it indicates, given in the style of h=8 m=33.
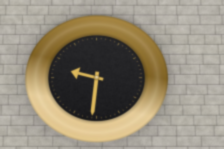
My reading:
h=9 m=31
